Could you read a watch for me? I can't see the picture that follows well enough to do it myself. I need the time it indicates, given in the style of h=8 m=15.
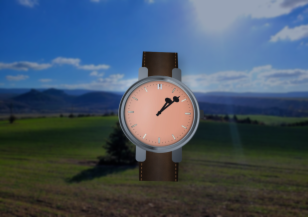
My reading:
h=1 m=8
